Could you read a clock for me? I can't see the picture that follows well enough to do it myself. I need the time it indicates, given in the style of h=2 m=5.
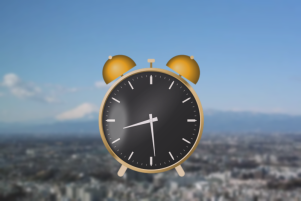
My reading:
h=8 m=29
